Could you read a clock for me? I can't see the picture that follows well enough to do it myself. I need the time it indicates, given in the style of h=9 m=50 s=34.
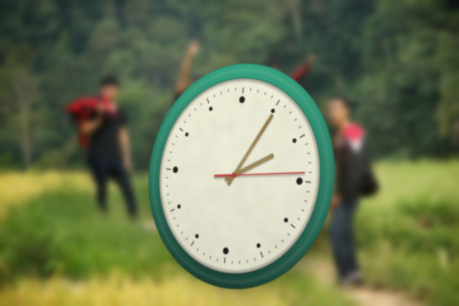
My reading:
h=2 m=5 s=14
